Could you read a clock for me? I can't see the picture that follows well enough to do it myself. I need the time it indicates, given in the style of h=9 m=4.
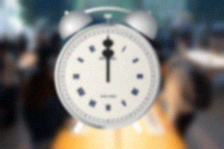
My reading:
h=12 m=0
